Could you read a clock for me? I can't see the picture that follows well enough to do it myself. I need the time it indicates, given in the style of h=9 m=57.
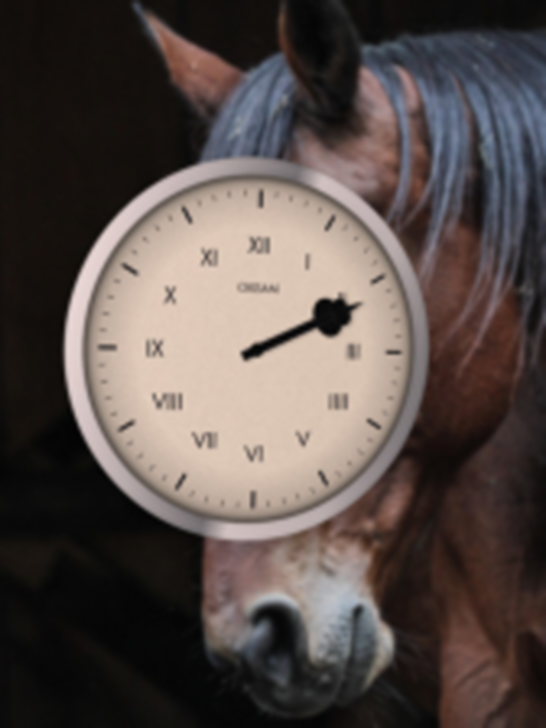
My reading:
h=2 m=11
